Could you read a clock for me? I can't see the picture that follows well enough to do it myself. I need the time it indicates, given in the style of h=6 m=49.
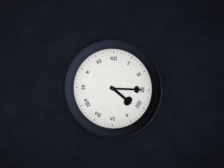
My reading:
h=4 m=15
